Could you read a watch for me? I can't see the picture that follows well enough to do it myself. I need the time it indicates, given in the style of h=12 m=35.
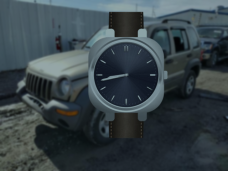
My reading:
h=8 m=43
